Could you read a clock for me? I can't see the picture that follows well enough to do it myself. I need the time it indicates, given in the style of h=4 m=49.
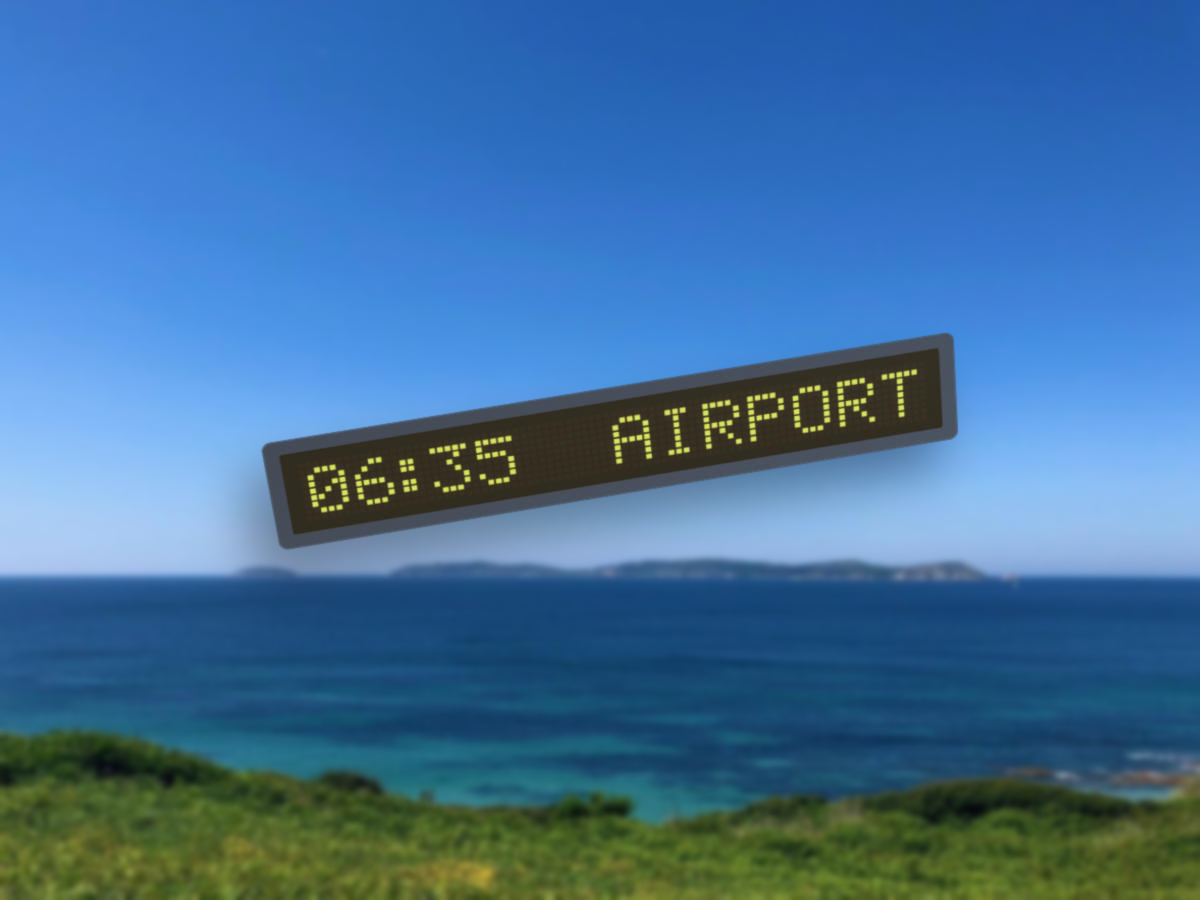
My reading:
h=6 m=35
